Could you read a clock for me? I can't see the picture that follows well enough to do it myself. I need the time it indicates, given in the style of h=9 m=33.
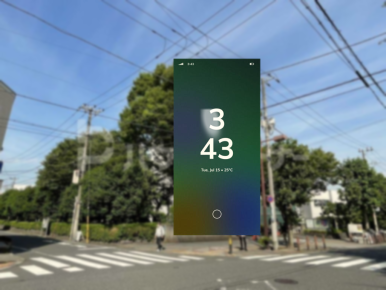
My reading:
h=3 m=43
